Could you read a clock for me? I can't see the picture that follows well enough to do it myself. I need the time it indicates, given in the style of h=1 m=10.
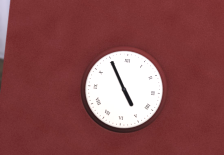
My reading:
h=4 m=55
